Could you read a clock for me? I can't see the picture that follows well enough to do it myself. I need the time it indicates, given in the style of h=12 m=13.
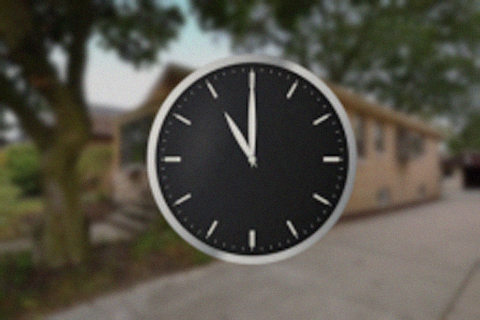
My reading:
h=11 m=0
